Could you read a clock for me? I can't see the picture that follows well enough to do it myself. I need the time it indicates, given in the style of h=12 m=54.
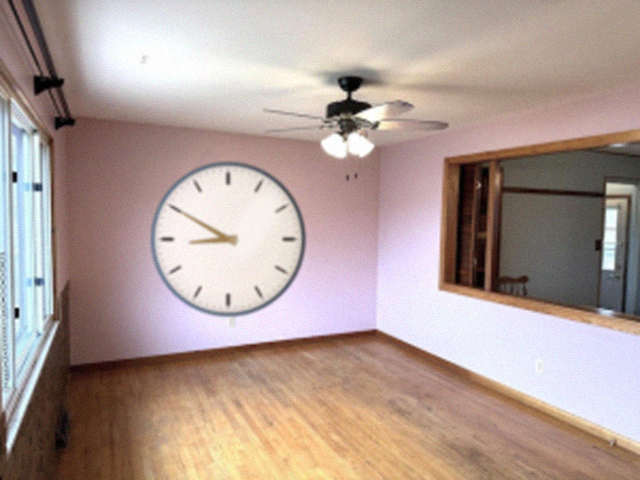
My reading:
h=8 m=50
